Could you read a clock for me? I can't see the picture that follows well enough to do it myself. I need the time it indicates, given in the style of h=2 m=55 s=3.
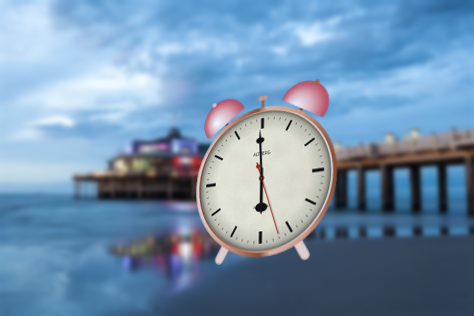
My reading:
h=5 m=59 s=27
